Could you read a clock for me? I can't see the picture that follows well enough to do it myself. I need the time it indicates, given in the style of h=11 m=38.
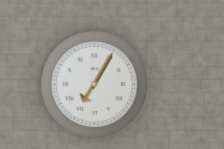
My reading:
h=7 m=5
